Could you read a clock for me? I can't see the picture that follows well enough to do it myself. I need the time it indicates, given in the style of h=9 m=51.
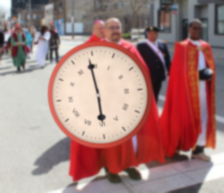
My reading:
h=5 m=59
